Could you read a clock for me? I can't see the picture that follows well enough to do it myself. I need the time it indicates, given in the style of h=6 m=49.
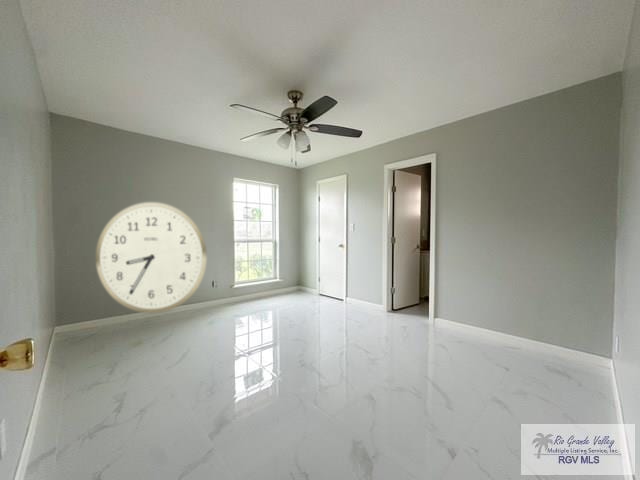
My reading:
h=8 m=35
